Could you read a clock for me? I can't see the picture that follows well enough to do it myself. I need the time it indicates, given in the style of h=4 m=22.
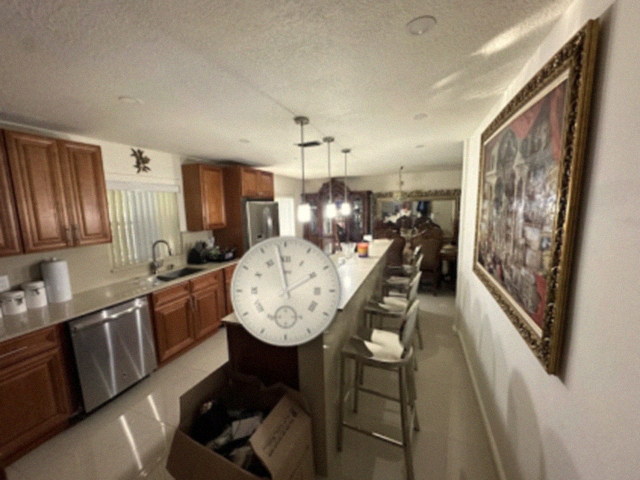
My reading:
h=1 m=58
